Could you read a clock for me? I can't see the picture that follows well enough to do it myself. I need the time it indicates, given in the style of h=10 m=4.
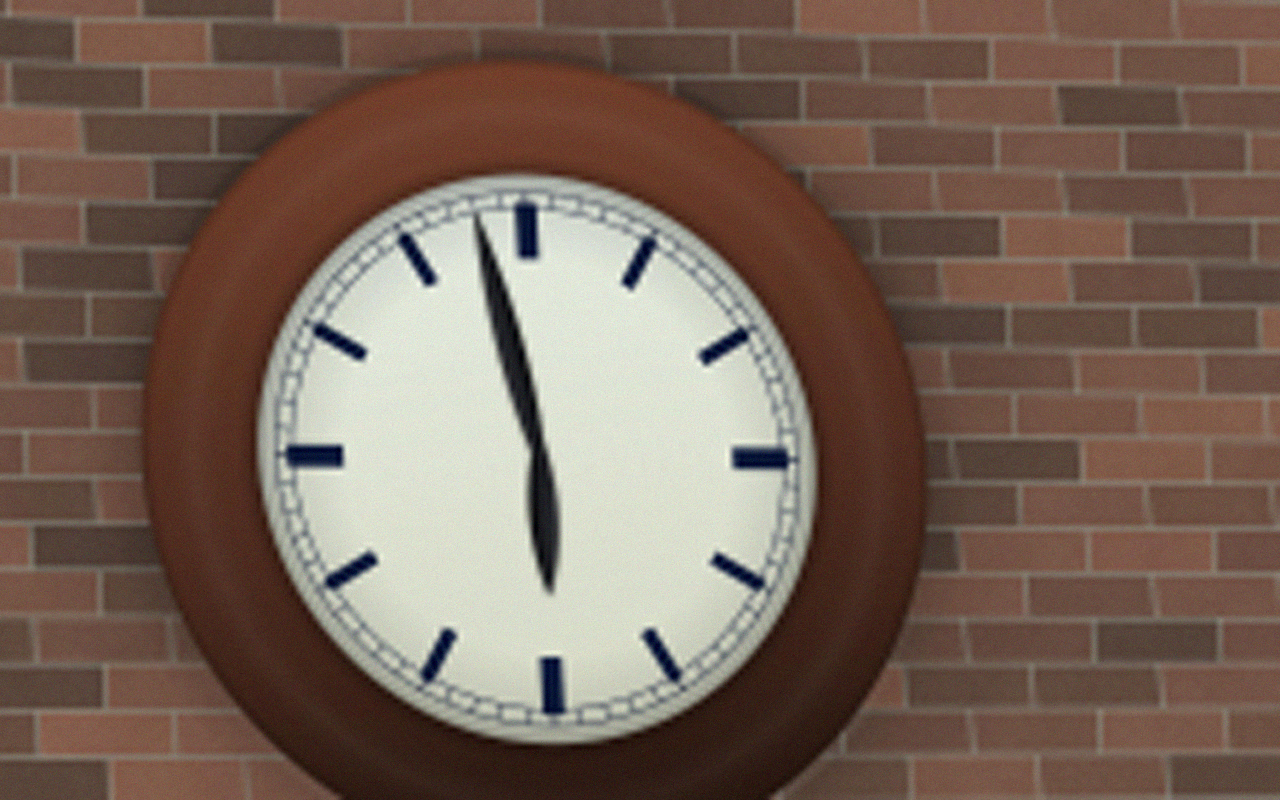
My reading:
h=5 m=58
